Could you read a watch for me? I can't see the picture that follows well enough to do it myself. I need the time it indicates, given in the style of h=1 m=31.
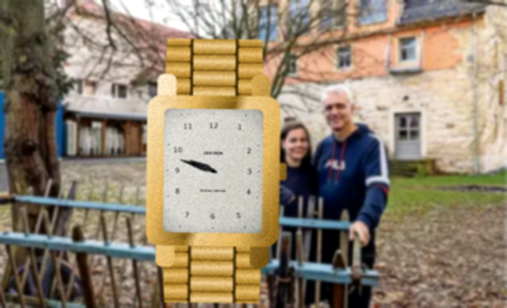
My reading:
h=9 m=48
